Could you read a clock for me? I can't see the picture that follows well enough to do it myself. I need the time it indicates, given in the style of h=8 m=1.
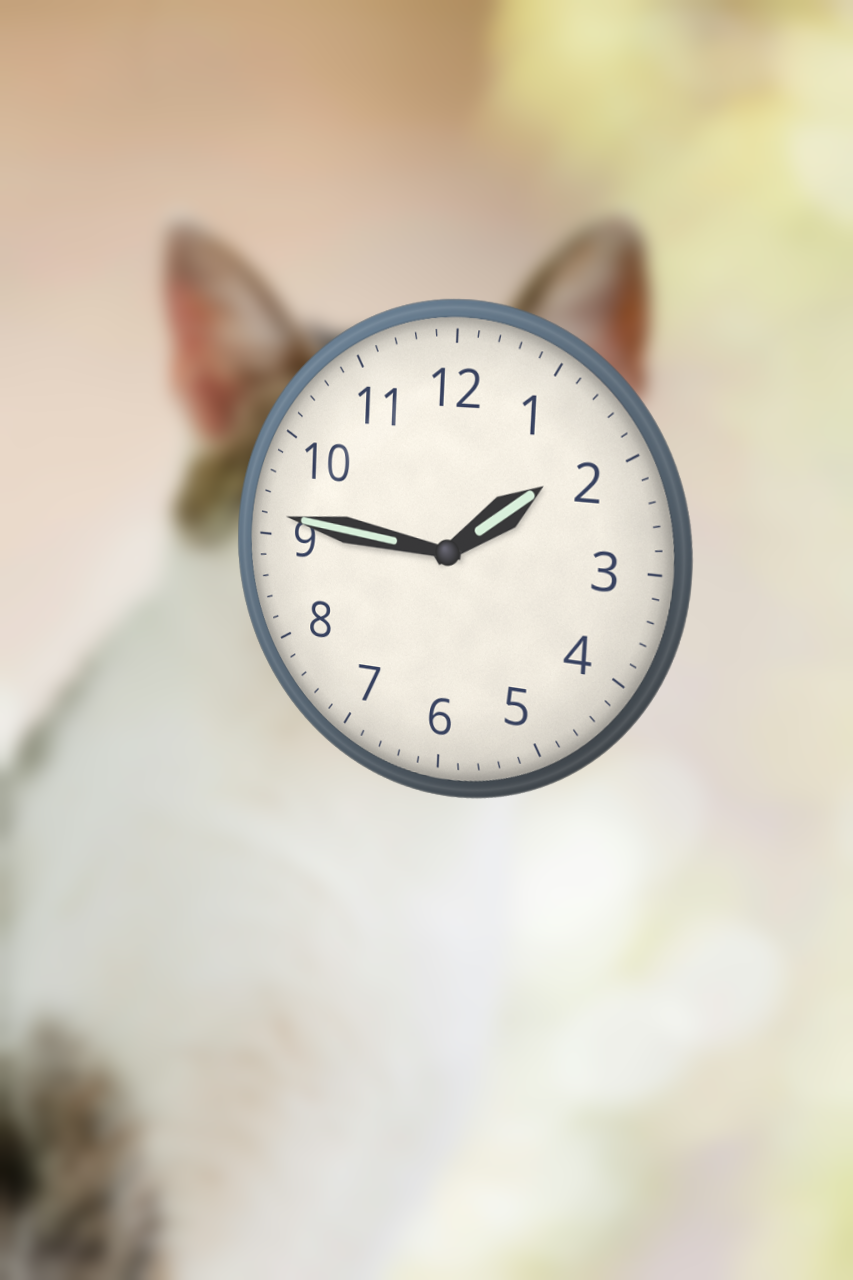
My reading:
h=1 m=46
